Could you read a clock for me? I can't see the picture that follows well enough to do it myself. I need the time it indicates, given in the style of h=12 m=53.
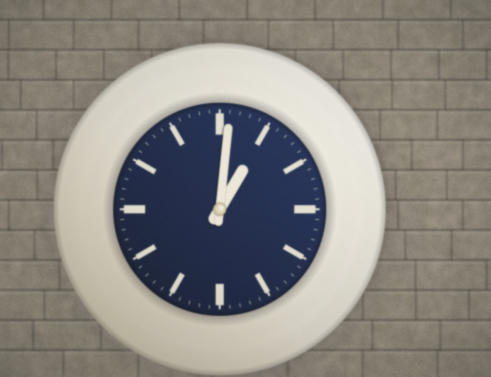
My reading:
h=1 m=1
